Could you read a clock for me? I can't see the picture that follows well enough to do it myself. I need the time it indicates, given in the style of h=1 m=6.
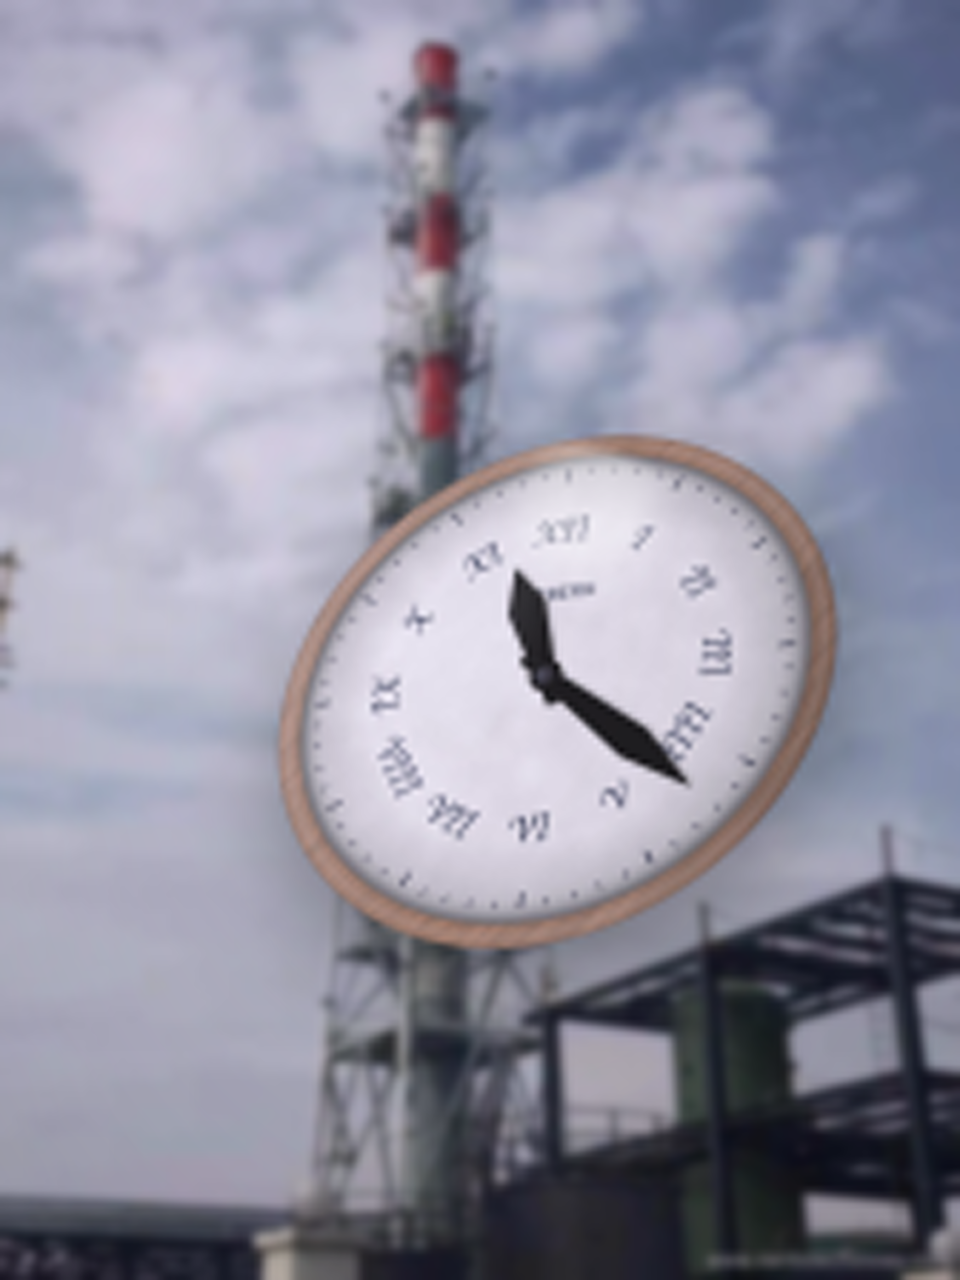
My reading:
h=11 m=22
